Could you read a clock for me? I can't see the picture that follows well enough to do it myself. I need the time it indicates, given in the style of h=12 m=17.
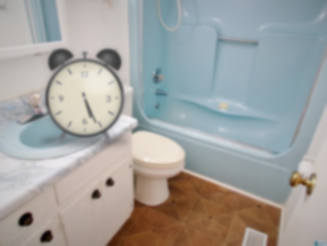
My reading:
h=5 m=26
